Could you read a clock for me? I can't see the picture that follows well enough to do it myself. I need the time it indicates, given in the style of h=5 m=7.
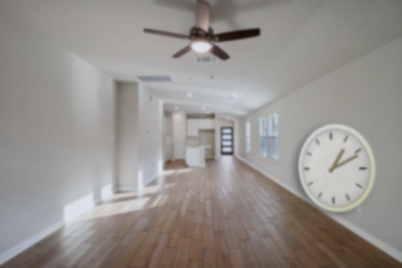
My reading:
h=1 m=11
